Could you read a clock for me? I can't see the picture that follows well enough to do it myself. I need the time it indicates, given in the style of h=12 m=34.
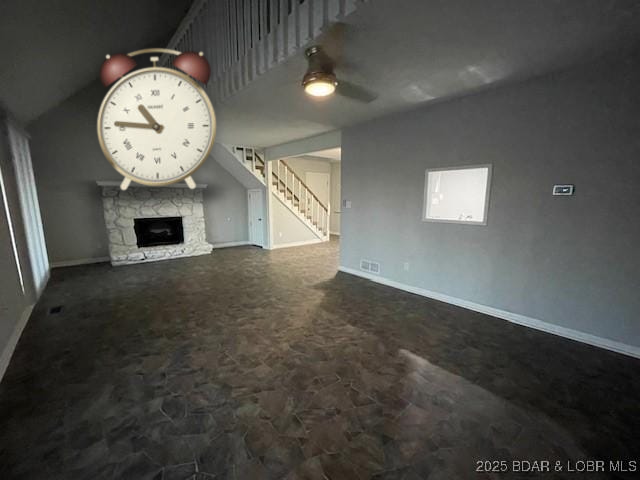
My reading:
h=10 m=46
